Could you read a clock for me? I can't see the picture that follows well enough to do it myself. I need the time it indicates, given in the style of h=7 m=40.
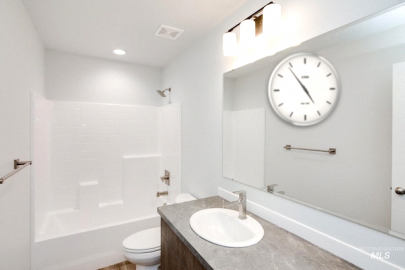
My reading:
h=4 m=54
